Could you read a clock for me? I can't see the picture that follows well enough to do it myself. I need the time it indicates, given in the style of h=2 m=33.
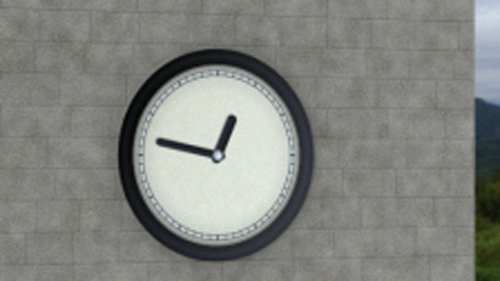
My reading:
h=12 m=47
